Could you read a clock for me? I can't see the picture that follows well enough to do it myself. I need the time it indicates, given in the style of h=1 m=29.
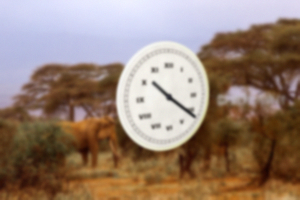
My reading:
h=10 m=21
